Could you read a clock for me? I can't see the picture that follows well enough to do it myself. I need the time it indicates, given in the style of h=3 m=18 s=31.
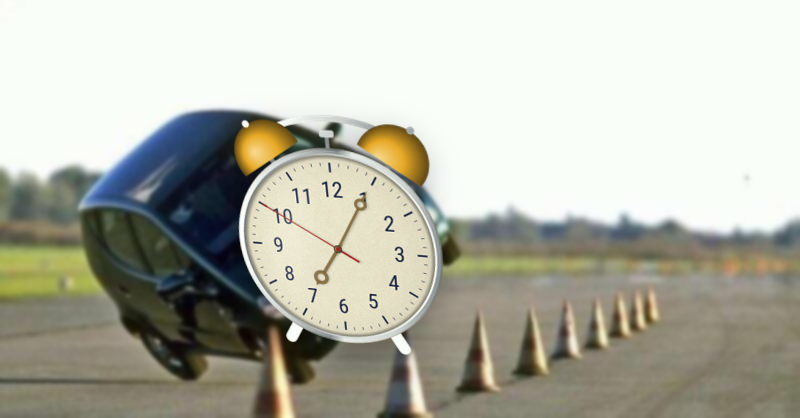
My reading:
h=7 m=4 s=50
